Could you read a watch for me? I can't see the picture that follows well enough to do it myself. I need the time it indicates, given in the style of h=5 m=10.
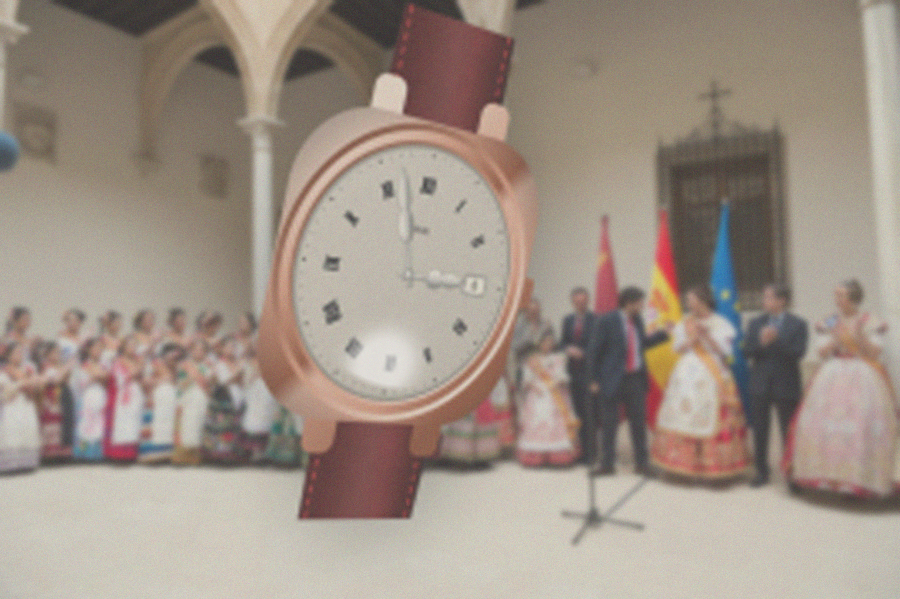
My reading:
h=2 m=57
